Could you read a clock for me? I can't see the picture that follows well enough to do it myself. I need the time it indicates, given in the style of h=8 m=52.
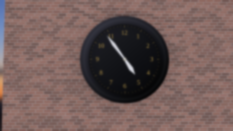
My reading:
h=4 m=54
